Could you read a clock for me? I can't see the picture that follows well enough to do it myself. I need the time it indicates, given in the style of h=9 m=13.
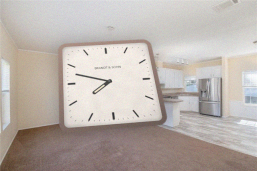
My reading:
h=7 m=48
